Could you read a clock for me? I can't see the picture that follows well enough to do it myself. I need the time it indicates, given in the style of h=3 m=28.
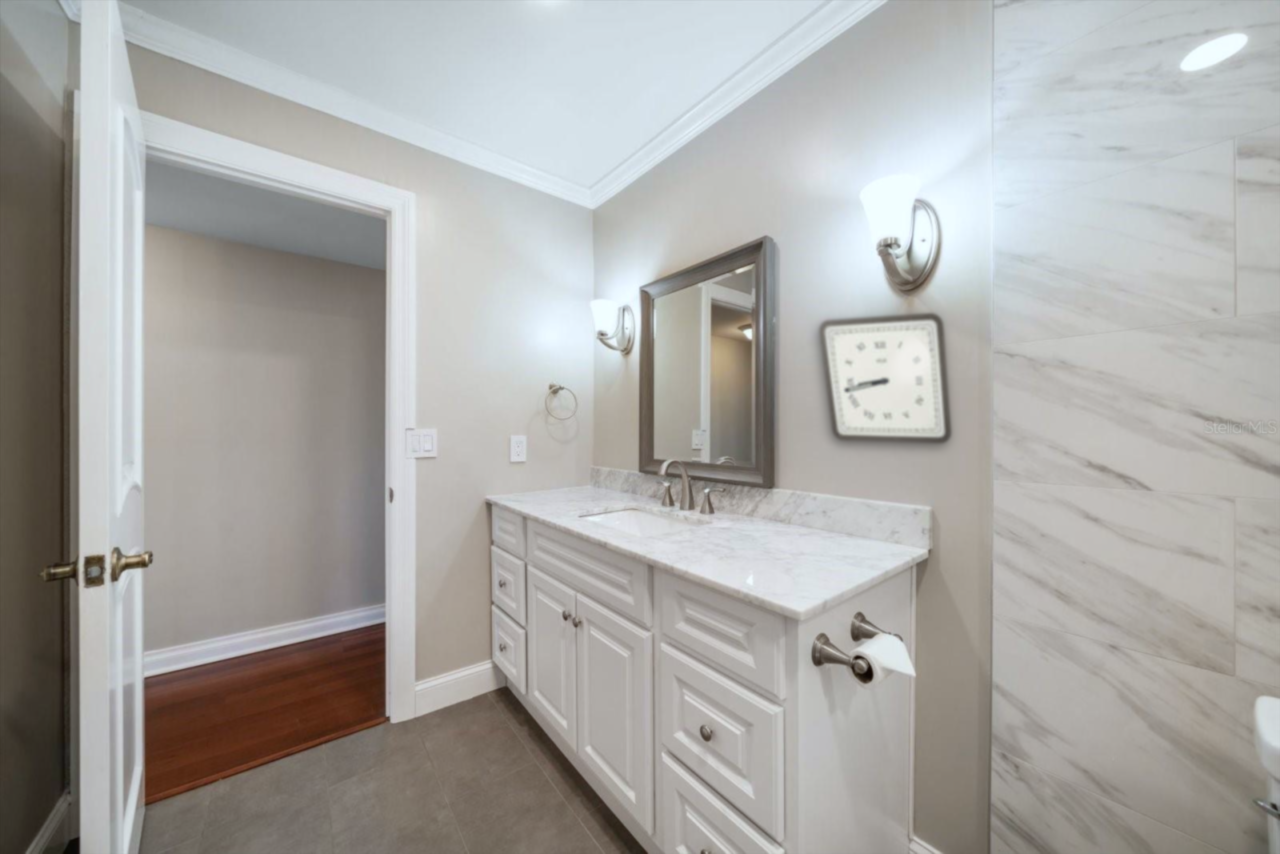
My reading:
h=8 m=43
